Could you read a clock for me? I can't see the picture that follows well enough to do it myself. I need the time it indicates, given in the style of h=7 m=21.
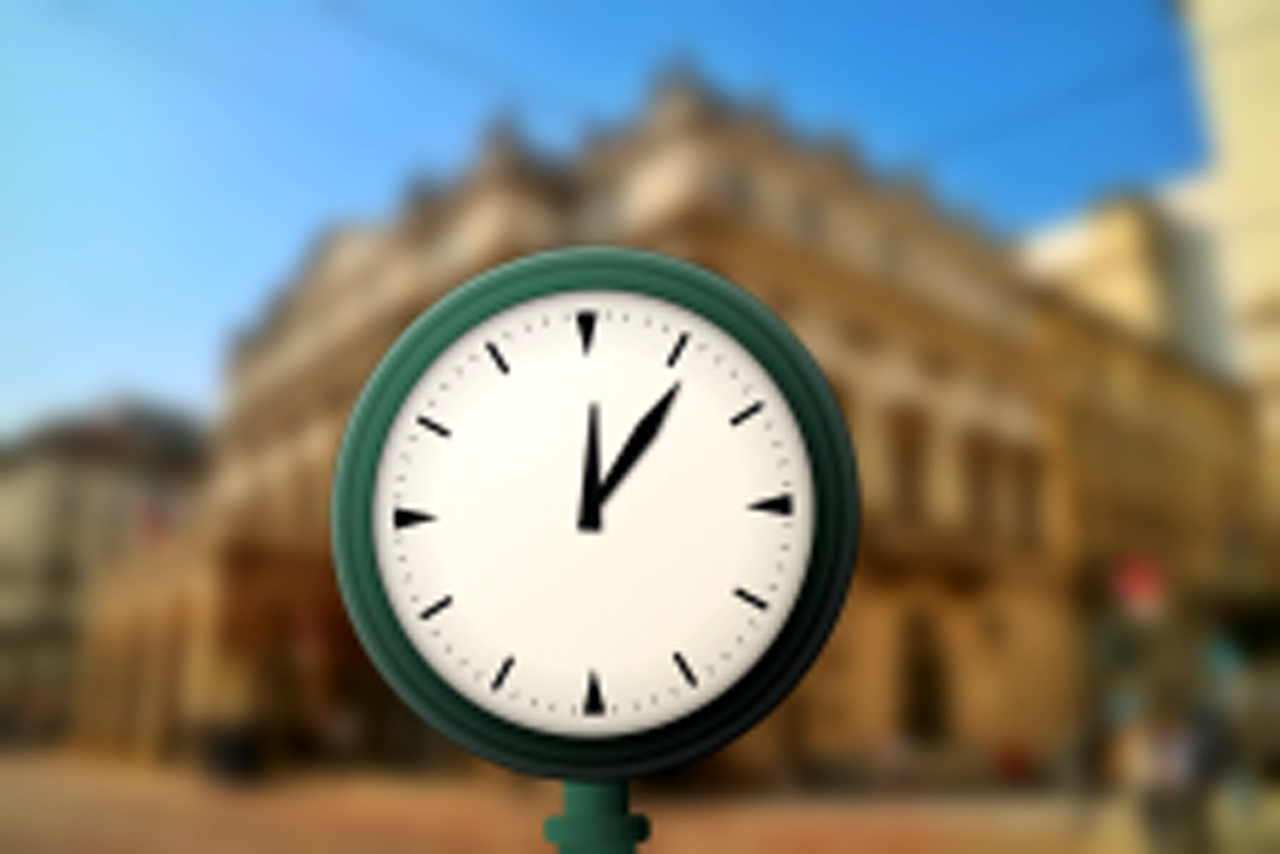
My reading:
h=12 m=6
